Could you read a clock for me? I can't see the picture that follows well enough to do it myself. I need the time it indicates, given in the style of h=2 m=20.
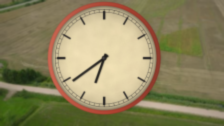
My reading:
h=6 m=39
